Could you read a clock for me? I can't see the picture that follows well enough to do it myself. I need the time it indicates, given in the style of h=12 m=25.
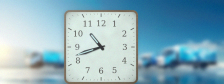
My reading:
h=10 m=42
